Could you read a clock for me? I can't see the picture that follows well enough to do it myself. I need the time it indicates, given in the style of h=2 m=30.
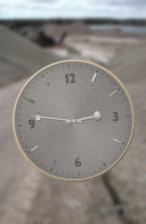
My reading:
h=2 m=47
